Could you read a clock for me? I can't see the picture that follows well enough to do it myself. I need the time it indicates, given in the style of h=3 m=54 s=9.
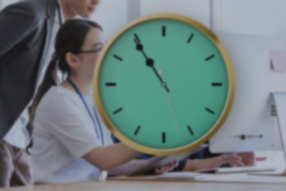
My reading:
h=10 m=54 s=27
